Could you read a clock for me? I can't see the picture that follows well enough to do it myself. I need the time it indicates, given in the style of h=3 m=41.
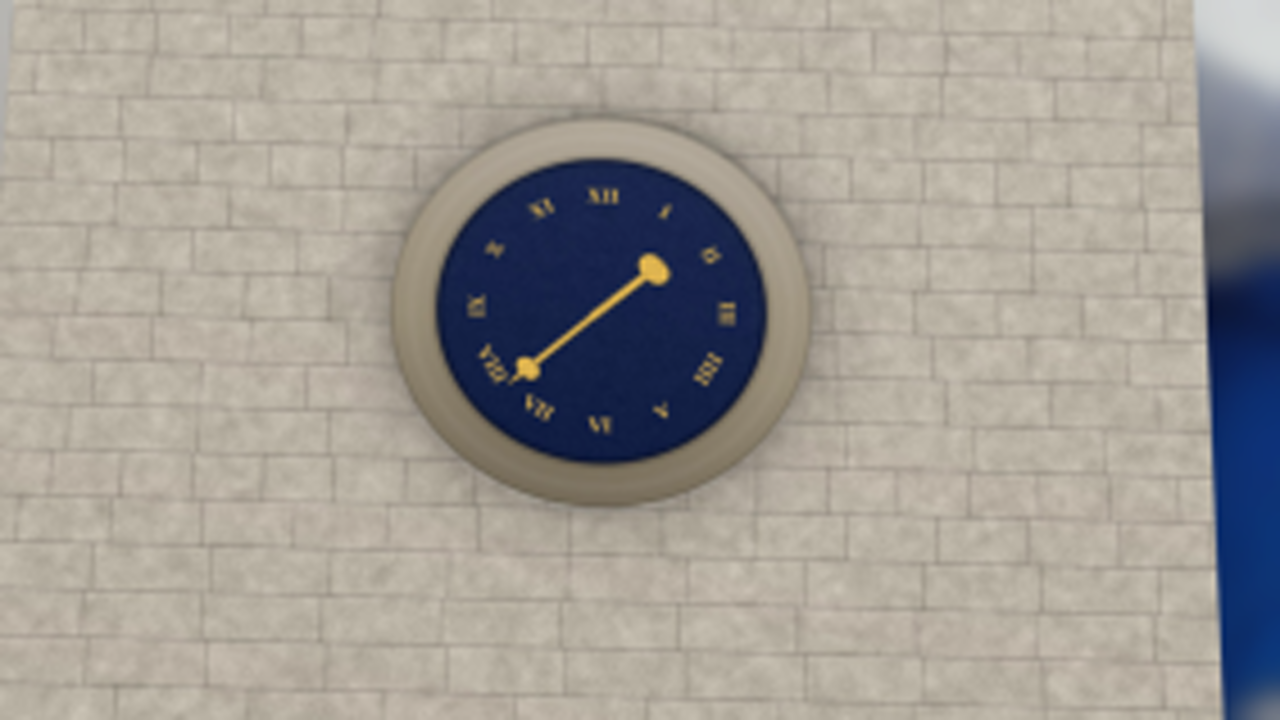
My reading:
h=1 m=38
